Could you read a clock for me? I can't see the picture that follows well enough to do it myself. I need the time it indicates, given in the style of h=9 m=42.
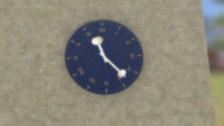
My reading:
h=11 m=23
